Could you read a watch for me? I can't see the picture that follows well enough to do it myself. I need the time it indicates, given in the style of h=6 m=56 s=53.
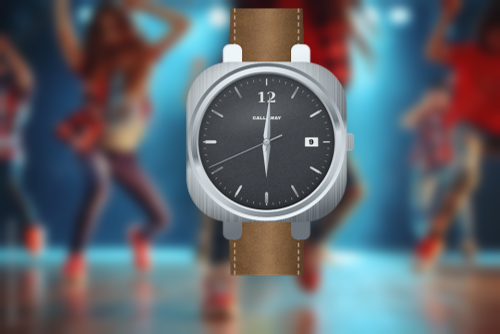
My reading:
h=6 m=0 s=41
